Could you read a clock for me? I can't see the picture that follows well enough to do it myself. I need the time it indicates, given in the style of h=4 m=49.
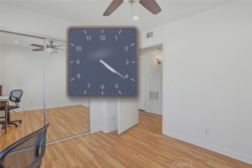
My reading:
h=4 m=21
